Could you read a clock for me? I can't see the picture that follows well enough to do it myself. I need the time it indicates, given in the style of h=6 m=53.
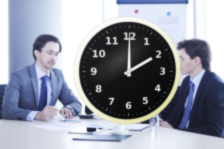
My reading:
h=2 m=0
